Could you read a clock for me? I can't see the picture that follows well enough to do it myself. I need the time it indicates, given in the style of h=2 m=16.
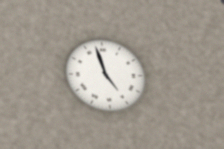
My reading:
h=4 m=58
